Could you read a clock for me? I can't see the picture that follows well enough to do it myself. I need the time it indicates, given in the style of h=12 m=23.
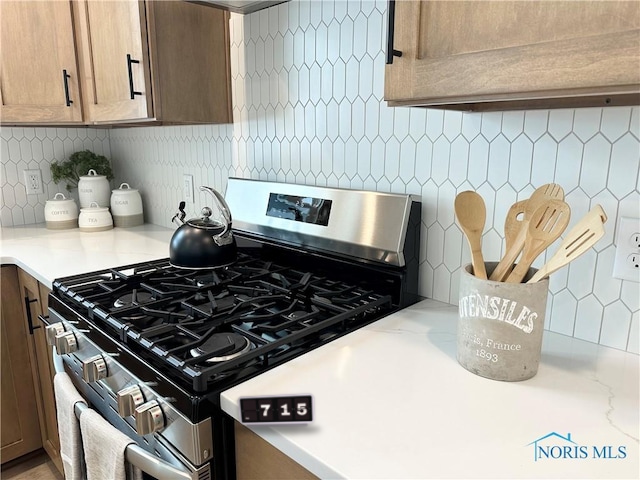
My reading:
h=7 m=15
